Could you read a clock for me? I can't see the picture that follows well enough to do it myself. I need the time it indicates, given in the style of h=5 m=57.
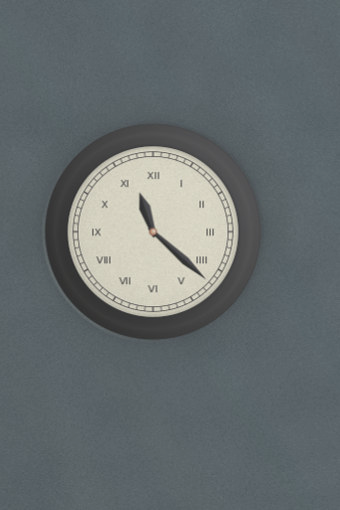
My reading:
h=11 m=22
